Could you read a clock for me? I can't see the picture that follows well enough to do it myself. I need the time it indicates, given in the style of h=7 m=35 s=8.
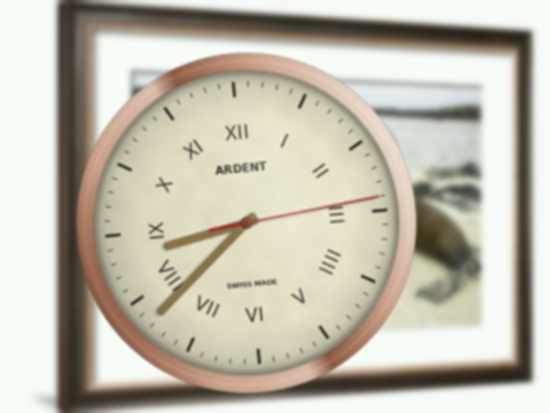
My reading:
h=8 m=38 s=14
